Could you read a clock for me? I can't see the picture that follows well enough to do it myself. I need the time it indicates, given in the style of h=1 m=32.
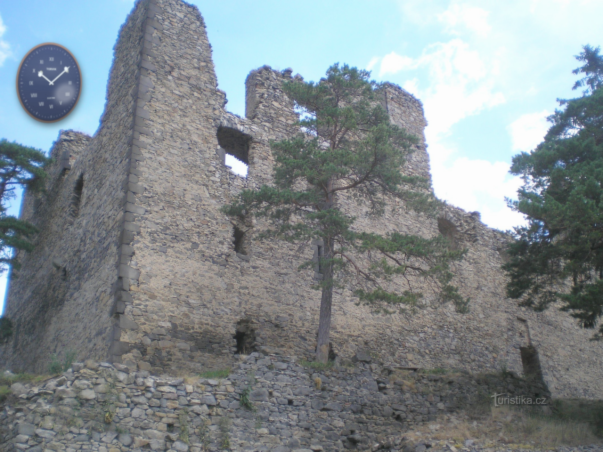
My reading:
h=10 m=9
